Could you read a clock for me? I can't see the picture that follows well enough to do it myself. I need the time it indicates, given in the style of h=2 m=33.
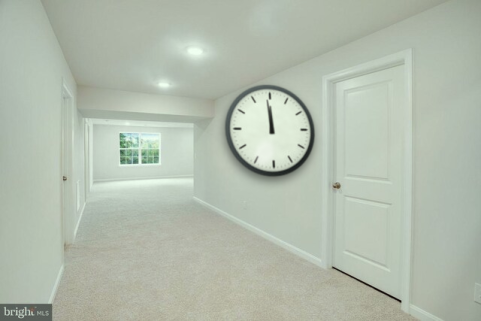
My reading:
h=11 m=59
